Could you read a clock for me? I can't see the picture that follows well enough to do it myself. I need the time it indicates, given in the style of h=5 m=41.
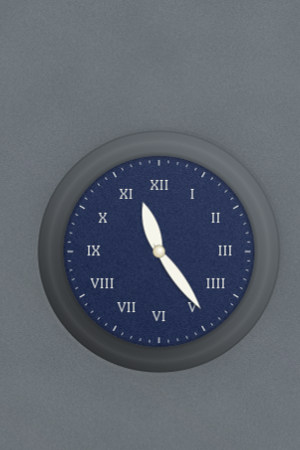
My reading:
h=11 m=24
